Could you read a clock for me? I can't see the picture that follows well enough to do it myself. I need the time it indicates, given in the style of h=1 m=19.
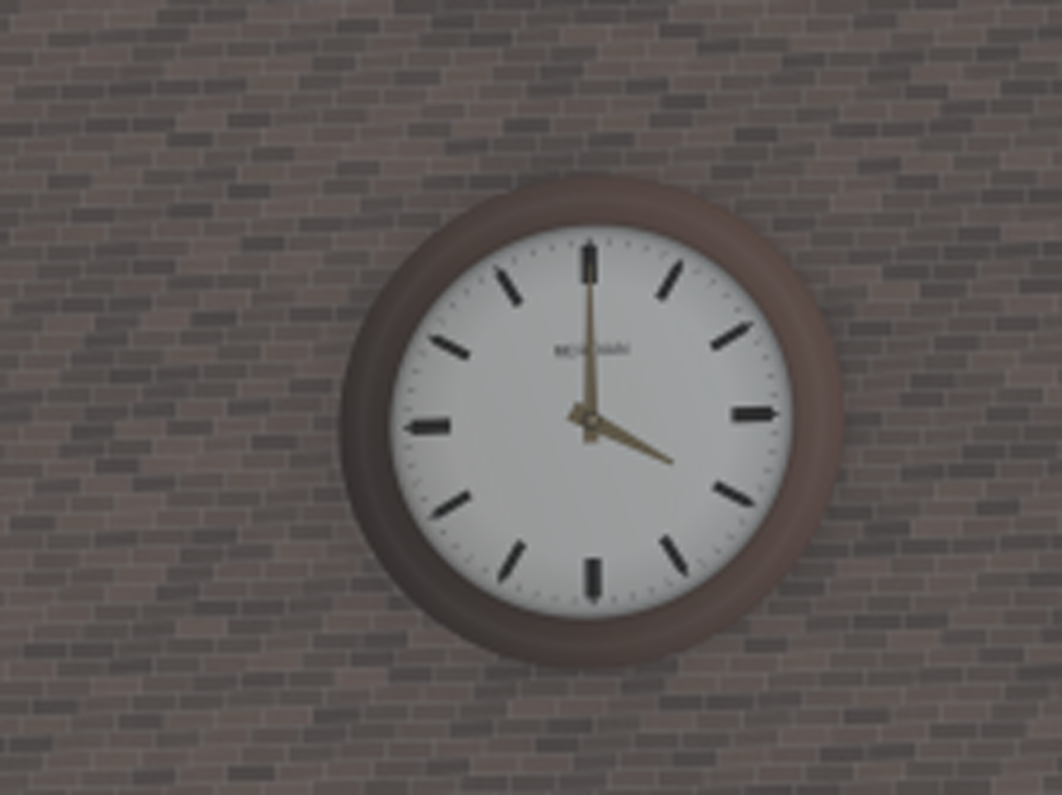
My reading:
h=4 m=0
